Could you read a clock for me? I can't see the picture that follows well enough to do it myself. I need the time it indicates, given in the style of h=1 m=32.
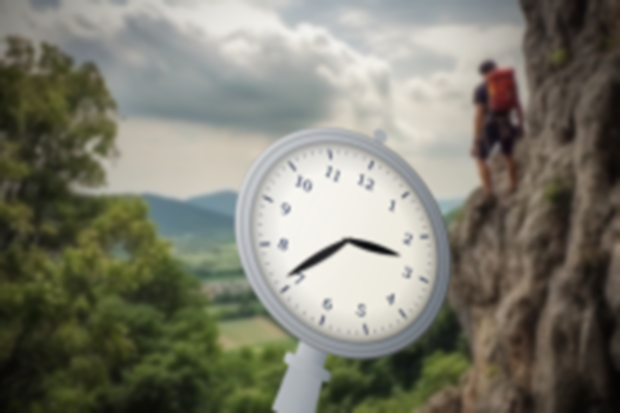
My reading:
h=2 m=36
